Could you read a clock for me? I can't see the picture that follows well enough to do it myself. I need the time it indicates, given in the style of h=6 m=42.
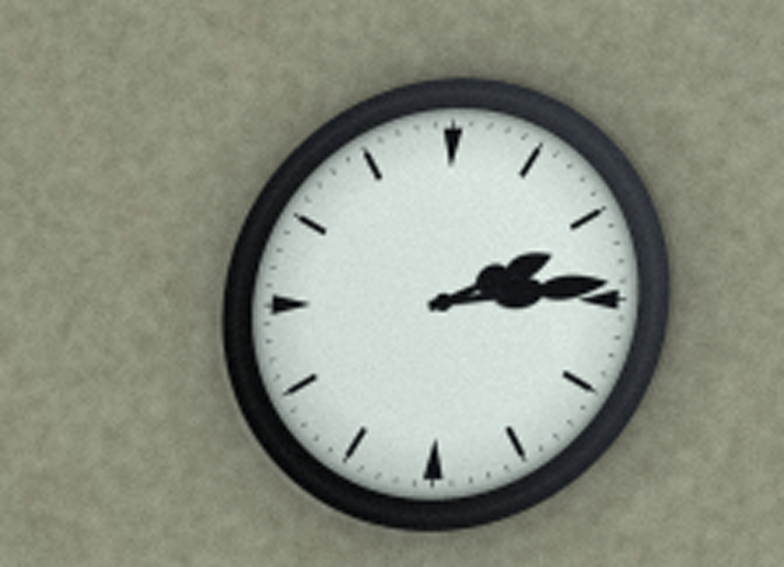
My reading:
h=2 m=14
